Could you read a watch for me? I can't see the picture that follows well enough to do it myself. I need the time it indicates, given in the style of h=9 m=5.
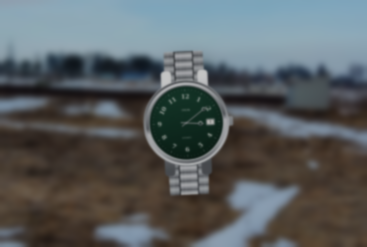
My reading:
h=3 m=9
